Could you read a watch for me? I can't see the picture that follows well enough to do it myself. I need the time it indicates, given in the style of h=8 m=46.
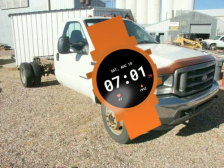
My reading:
h=7 m=1
